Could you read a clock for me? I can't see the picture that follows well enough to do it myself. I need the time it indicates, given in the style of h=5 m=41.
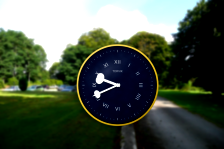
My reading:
h=9 m=41
